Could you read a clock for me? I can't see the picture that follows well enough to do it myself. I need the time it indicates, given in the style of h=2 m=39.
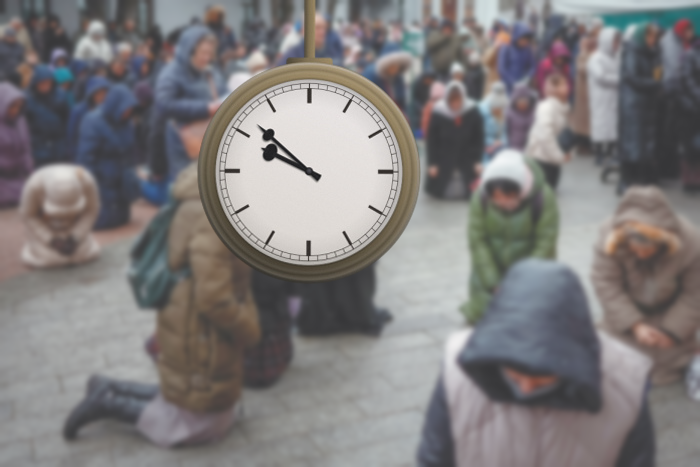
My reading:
h=9 m=52
